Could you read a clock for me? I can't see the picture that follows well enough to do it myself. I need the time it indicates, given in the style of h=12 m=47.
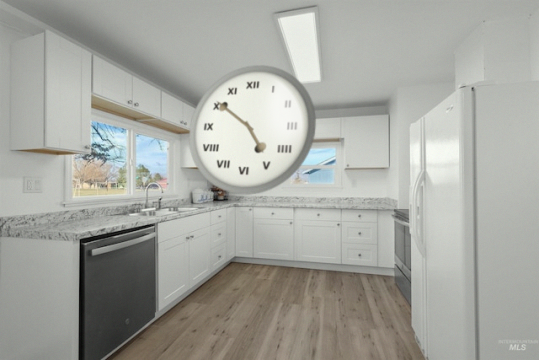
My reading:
h=4 m=51
